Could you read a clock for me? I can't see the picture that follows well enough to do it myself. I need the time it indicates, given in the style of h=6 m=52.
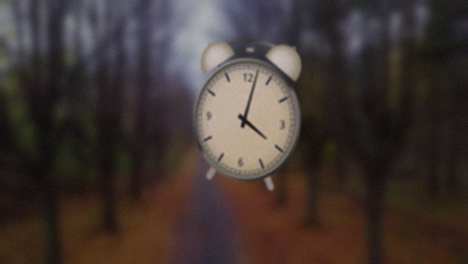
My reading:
h=4 m=2
